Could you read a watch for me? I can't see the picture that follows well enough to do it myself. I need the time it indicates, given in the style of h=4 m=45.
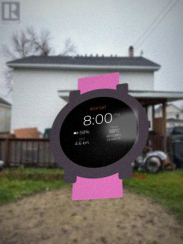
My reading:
h=8 m=0
